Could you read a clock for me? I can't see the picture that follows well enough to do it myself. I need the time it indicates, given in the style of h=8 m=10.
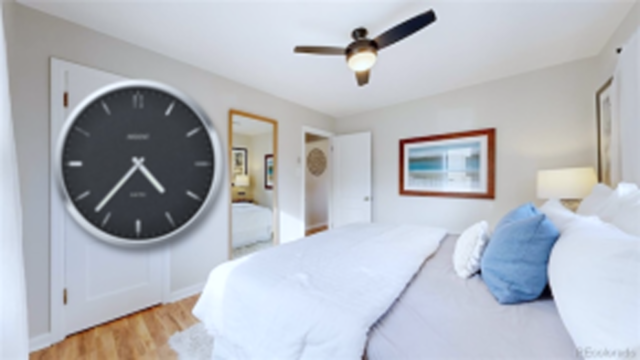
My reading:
h=4 m=37
